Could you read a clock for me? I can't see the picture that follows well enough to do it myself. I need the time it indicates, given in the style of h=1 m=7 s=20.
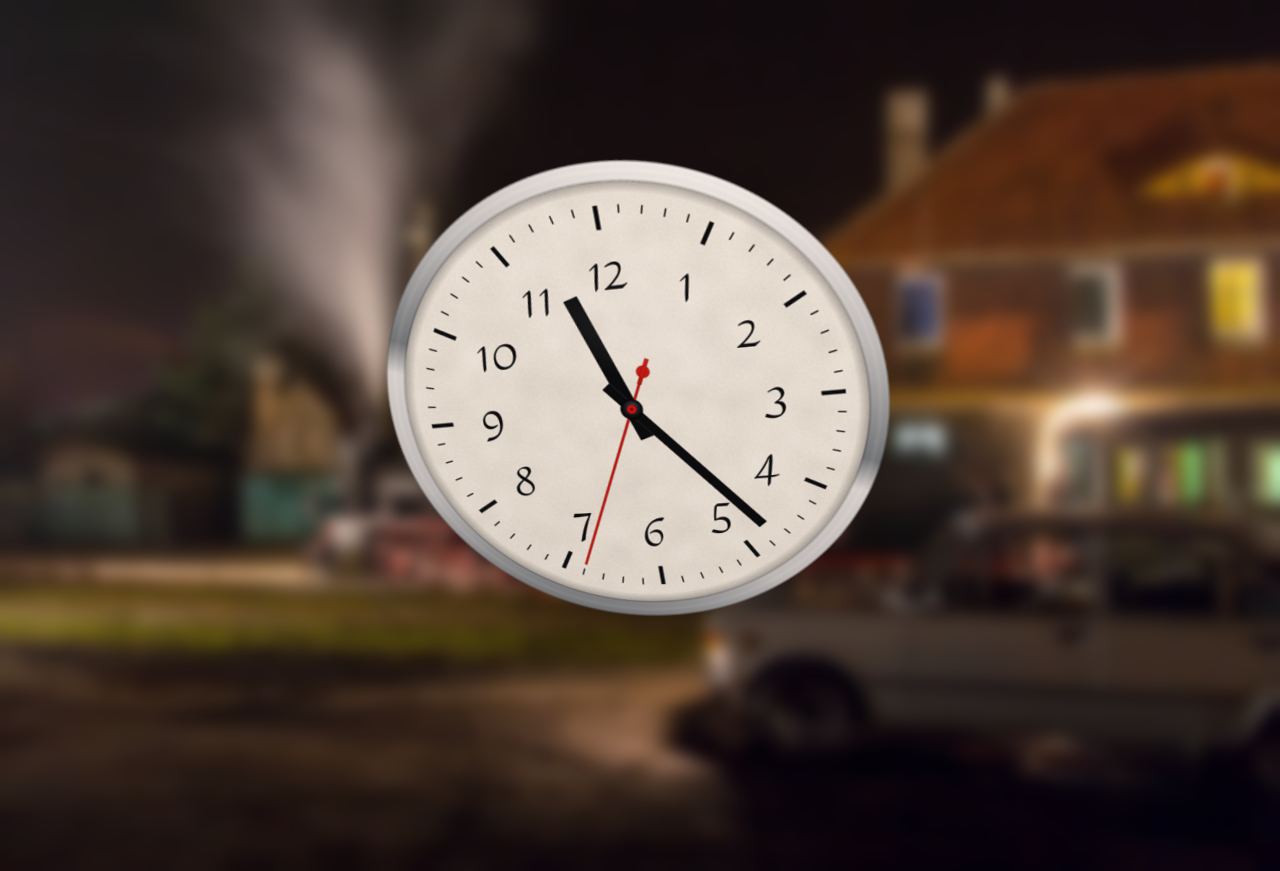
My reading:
h=11 m=23 s=34
